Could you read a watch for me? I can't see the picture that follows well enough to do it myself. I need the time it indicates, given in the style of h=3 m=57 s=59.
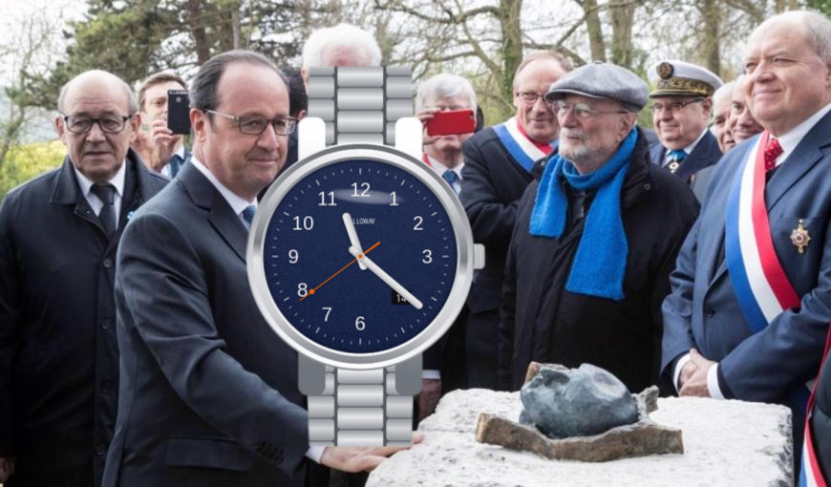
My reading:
h=11 m=21 s=39
